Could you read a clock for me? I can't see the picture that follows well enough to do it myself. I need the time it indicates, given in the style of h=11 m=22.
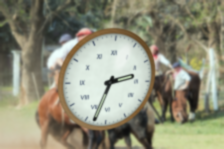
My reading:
h=2 m=33
